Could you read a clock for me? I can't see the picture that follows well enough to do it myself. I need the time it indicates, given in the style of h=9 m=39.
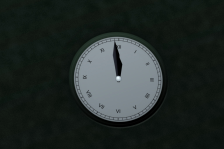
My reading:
h=11 m=59
